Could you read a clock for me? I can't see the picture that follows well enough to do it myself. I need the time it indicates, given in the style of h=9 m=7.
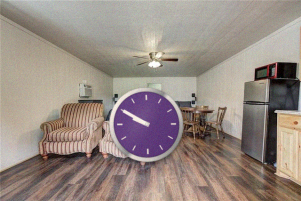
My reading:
h=9 m=50
